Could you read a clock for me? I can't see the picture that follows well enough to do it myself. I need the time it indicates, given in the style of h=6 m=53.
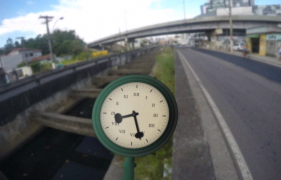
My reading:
h=8 m=27
